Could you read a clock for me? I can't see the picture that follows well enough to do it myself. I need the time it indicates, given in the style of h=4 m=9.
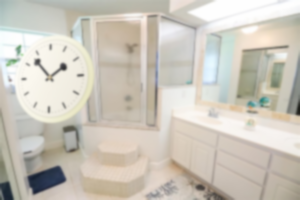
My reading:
h=1 m=53
